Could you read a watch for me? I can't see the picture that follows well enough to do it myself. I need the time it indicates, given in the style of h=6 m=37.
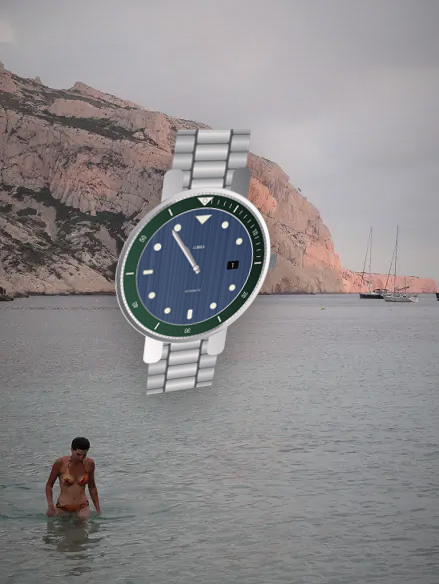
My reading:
h=10 m=54
